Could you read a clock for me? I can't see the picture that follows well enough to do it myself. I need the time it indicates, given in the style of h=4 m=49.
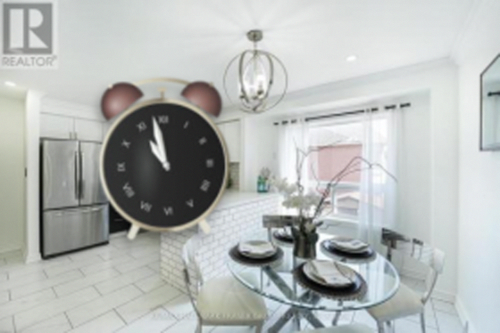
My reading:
h=10 m=58
